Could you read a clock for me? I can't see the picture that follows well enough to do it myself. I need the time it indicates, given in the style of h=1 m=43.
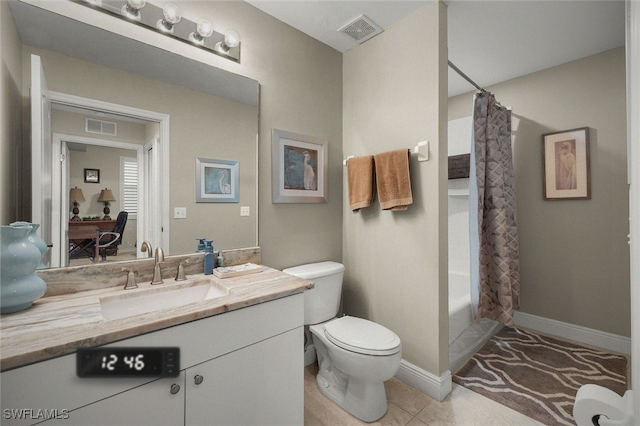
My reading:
h=12 m=46
